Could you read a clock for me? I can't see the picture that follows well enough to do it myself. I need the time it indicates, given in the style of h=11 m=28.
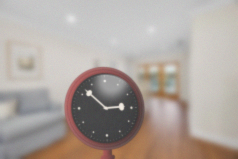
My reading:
h=2 m=52
